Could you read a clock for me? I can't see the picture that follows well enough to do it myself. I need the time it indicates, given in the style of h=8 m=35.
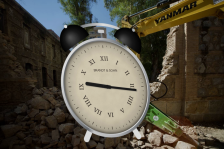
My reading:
h=9 m=16
